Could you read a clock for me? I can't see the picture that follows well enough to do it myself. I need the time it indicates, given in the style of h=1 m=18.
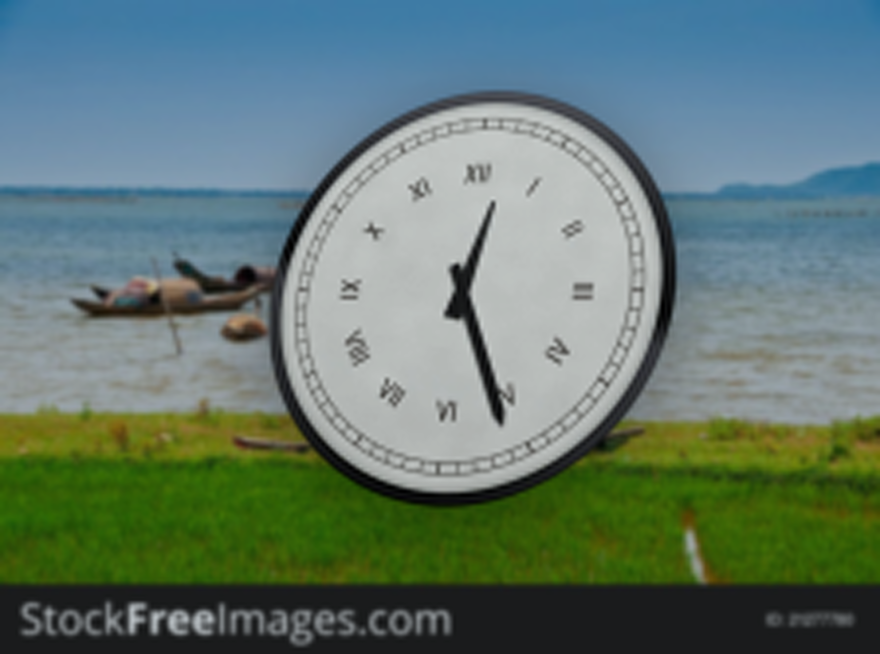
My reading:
h=12 m=26
